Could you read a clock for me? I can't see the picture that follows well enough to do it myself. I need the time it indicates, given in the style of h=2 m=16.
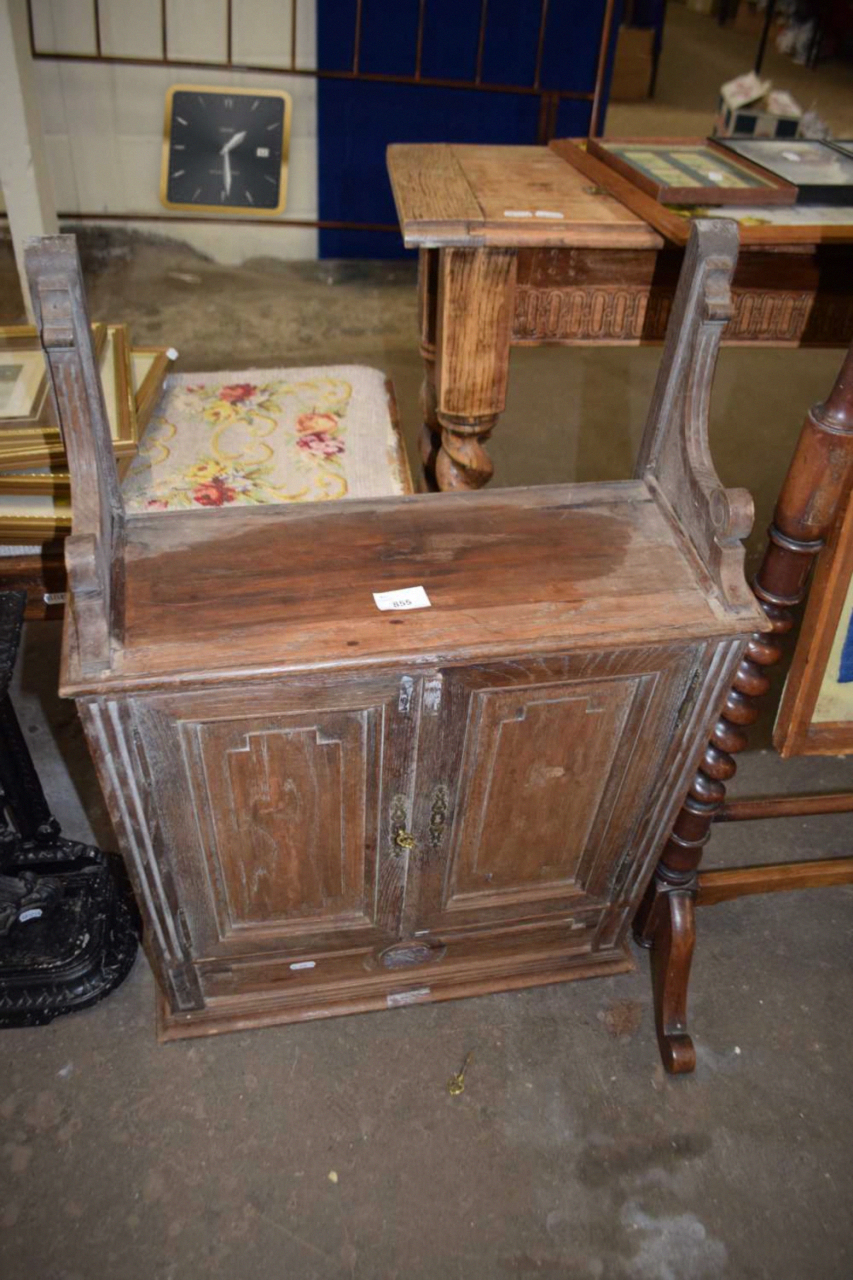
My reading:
h=1 m=29
